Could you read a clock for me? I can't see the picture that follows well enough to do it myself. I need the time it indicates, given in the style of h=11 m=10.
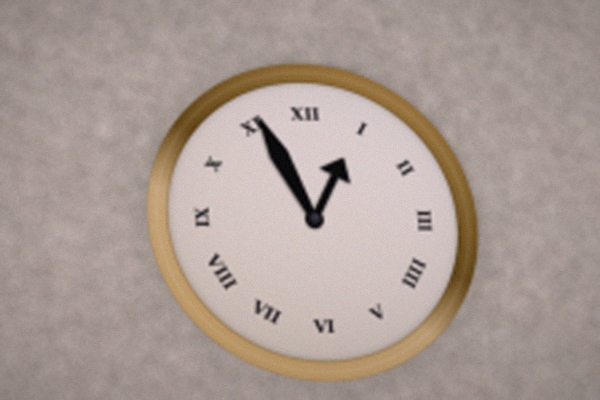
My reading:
h=12 m=56
